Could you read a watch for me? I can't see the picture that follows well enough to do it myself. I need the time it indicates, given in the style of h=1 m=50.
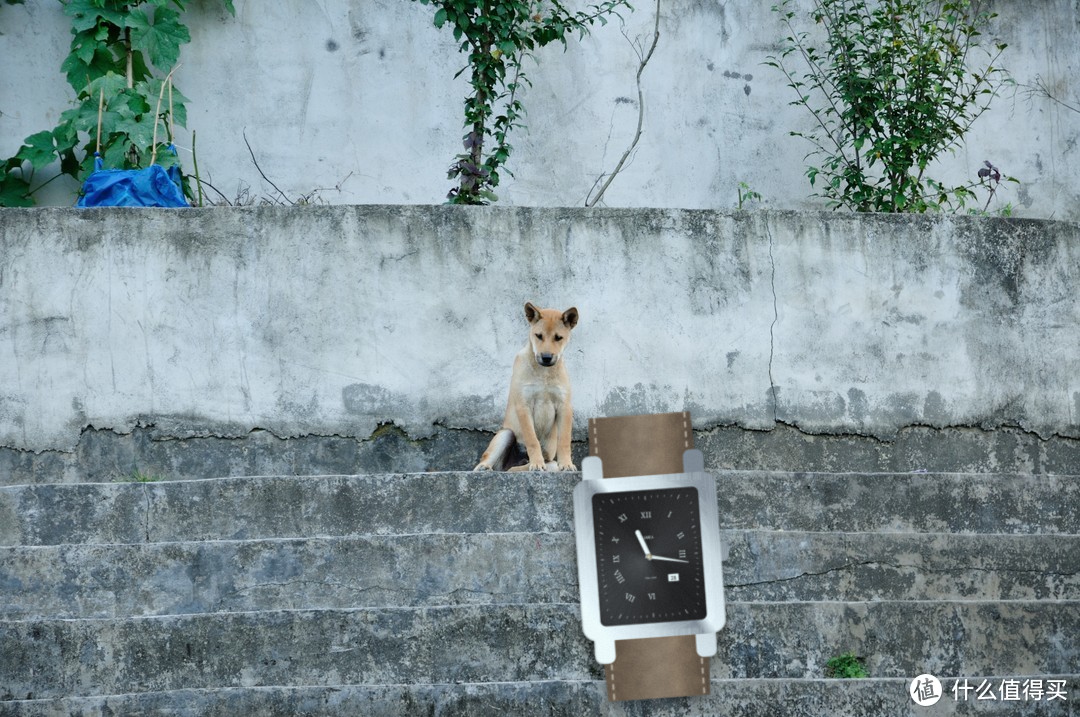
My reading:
h=11 m=17
